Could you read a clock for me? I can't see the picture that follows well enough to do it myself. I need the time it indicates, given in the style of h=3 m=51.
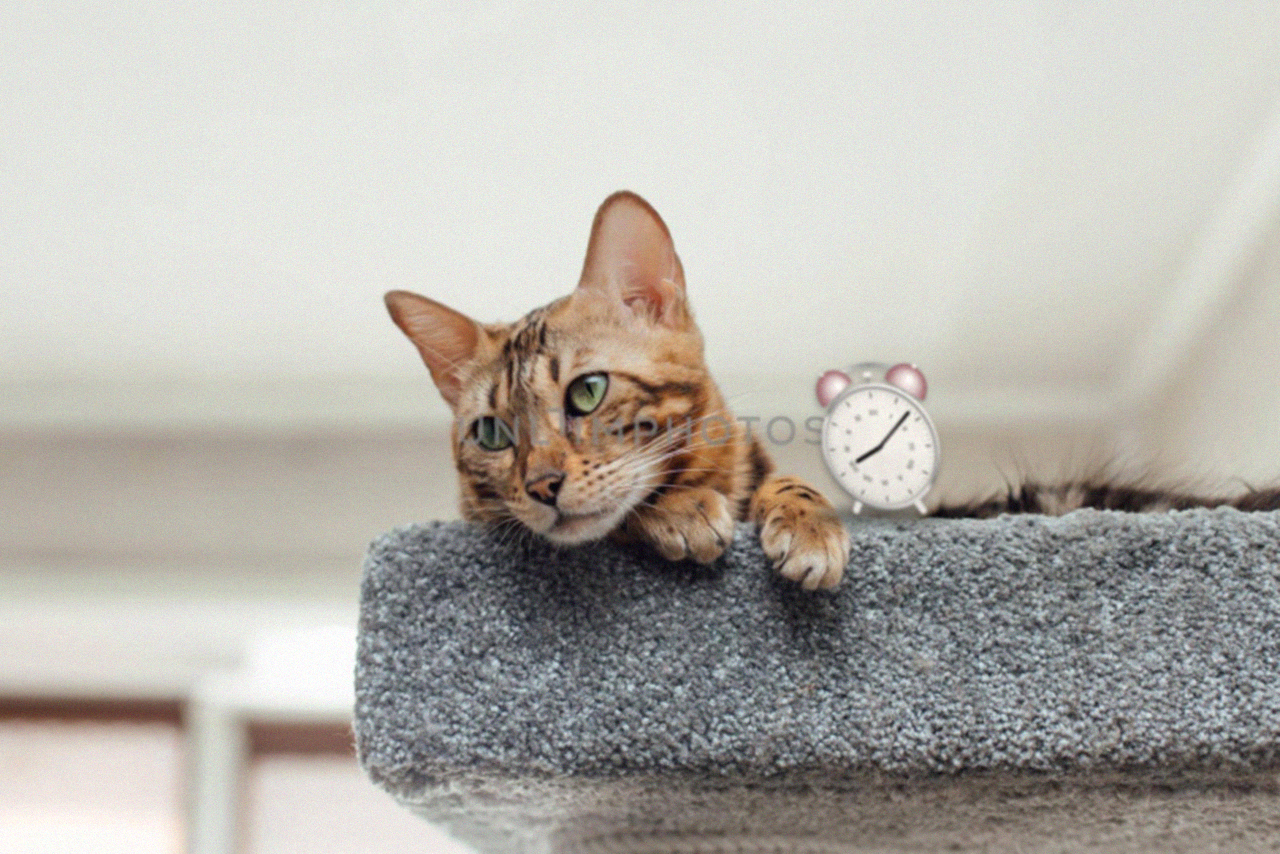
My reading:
h=8 m=8
